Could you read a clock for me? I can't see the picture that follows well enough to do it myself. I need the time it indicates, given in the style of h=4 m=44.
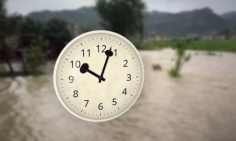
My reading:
h=10 m=3
